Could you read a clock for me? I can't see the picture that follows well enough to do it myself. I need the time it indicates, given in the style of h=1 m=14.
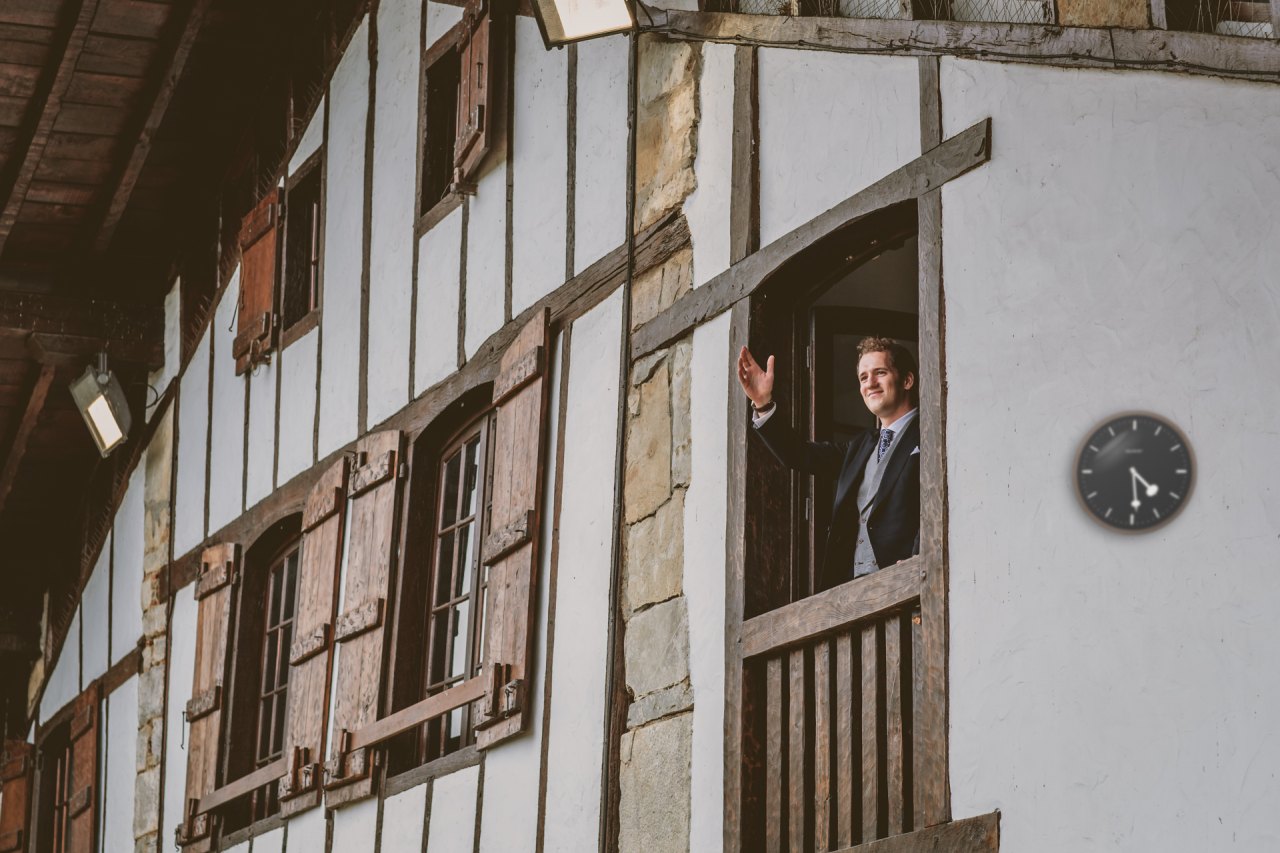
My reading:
h=4 m=29
